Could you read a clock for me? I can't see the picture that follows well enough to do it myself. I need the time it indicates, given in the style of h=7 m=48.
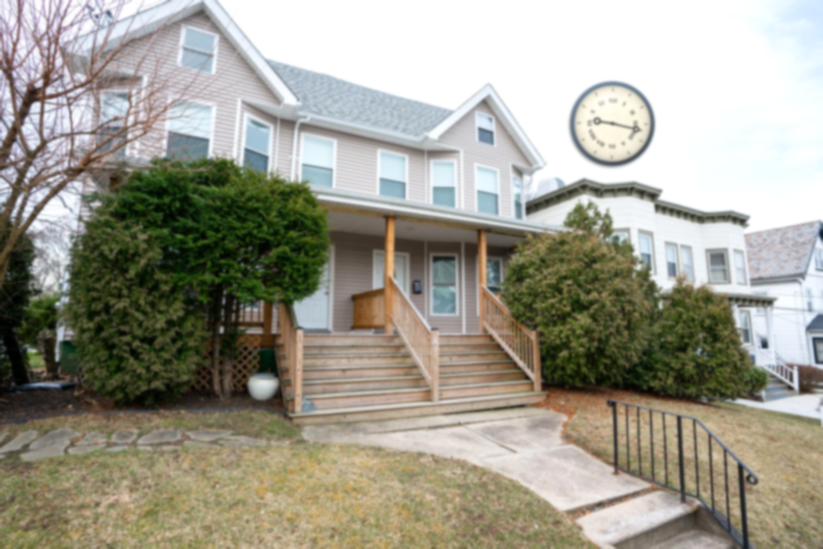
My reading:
h=9 m=17
